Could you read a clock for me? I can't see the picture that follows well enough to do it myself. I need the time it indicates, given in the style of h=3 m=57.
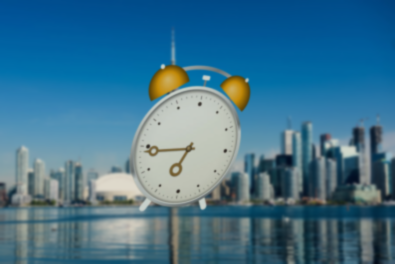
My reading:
h=6 m=44
